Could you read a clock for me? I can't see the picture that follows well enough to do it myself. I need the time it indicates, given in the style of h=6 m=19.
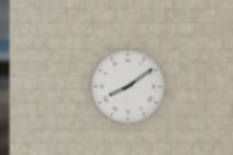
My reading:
h=8 m=9
